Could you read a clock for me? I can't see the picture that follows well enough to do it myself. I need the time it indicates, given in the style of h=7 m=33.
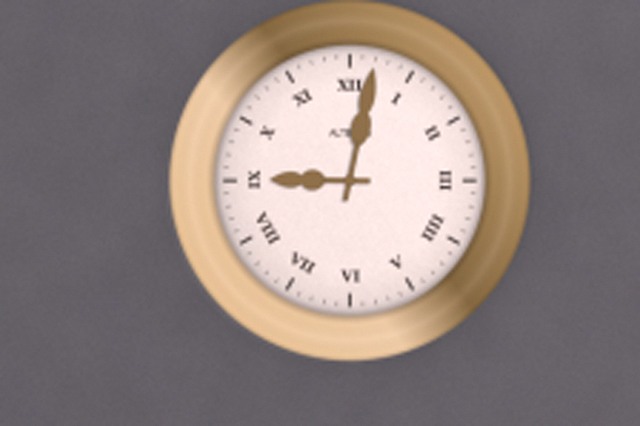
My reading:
h=9 m=2
